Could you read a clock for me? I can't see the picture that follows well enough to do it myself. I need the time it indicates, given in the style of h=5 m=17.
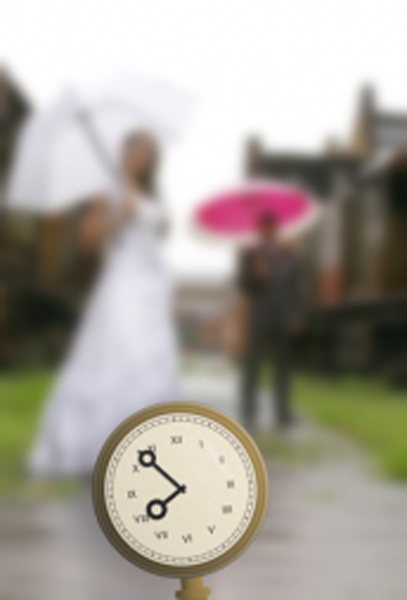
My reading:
h=7 m=53
